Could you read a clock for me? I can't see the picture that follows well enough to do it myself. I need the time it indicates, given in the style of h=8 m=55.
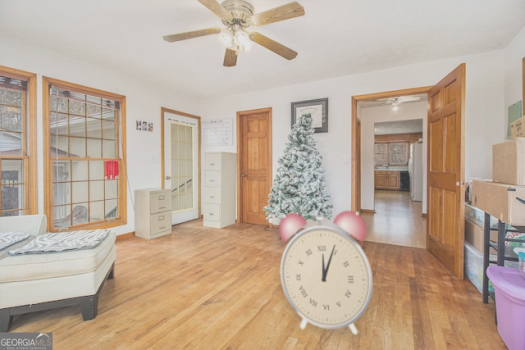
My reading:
h=12 m=4
